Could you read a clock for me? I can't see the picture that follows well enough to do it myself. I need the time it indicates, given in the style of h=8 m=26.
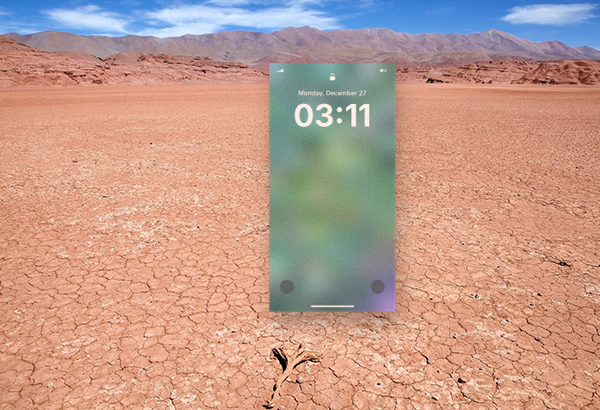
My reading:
h=3 m=11
